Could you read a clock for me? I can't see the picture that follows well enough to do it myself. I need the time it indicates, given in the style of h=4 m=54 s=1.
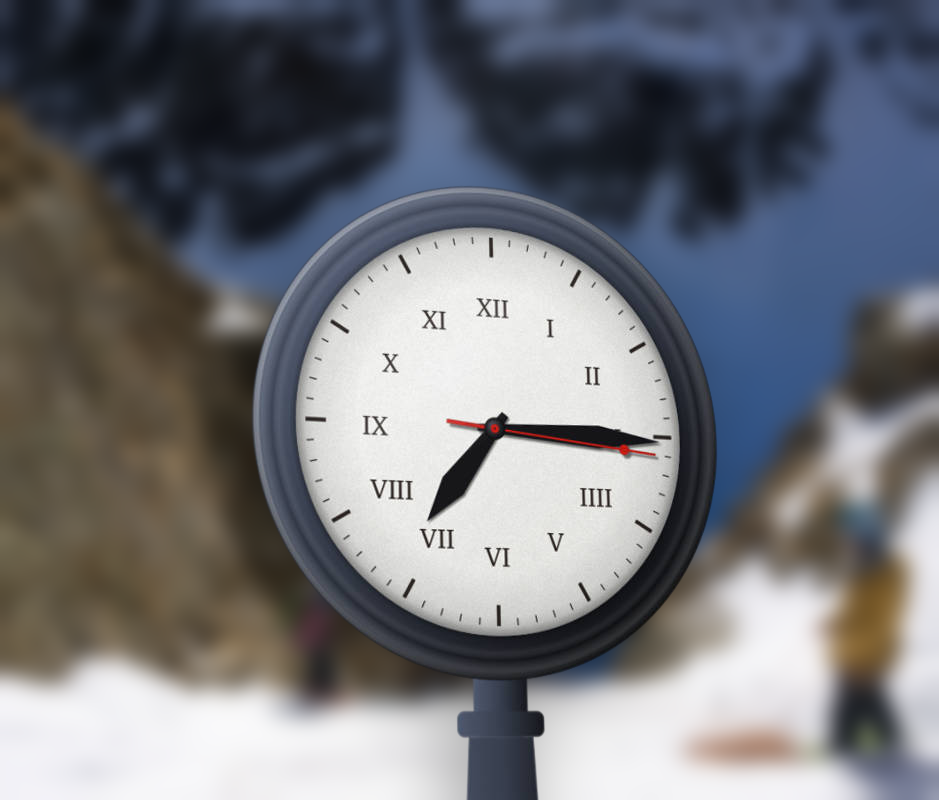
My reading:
h=7 m=15 s=16
